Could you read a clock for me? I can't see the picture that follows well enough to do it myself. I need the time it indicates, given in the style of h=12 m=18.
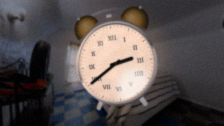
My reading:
h=2 m=40
